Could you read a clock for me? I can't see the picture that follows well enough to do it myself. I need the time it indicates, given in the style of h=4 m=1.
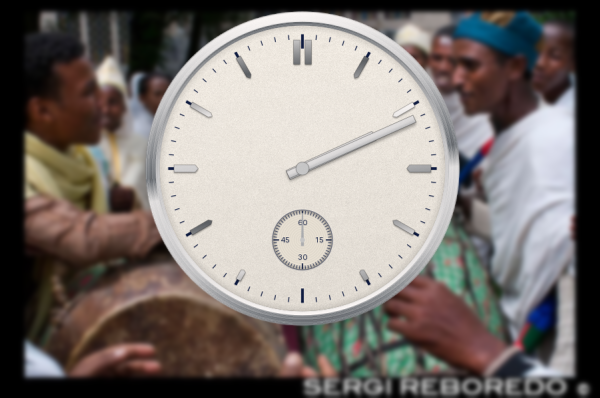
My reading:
h=2 m=11
